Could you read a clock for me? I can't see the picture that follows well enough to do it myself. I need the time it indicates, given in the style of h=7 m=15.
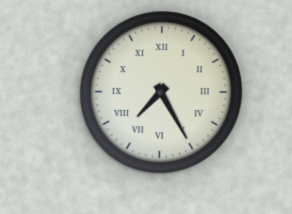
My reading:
h=7 m=25
